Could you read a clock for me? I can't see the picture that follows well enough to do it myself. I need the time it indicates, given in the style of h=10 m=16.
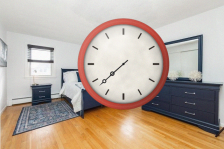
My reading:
h=7 m=38
